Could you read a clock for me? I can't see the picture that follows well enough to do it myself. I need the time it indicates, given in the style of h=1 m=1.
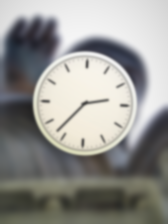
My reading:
h=2 m=37
